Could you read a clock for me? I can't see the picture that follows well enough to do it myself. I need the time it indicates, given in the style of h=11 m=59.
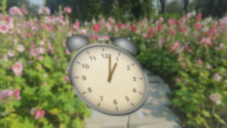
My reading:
h=1 m=2
